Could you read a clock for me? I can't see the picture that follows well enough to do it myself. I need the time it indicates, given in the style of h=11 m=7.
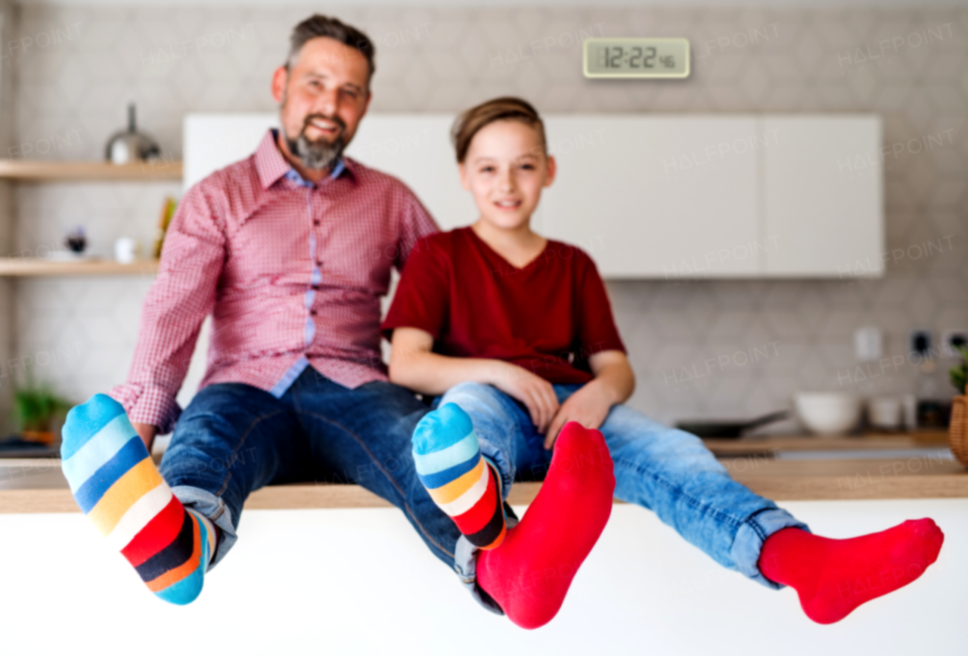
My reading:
h=12 m=22
